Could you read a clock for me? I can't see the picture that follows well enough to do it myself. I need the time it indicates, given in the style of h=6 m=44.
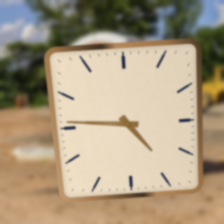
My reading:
h=4 m=46
